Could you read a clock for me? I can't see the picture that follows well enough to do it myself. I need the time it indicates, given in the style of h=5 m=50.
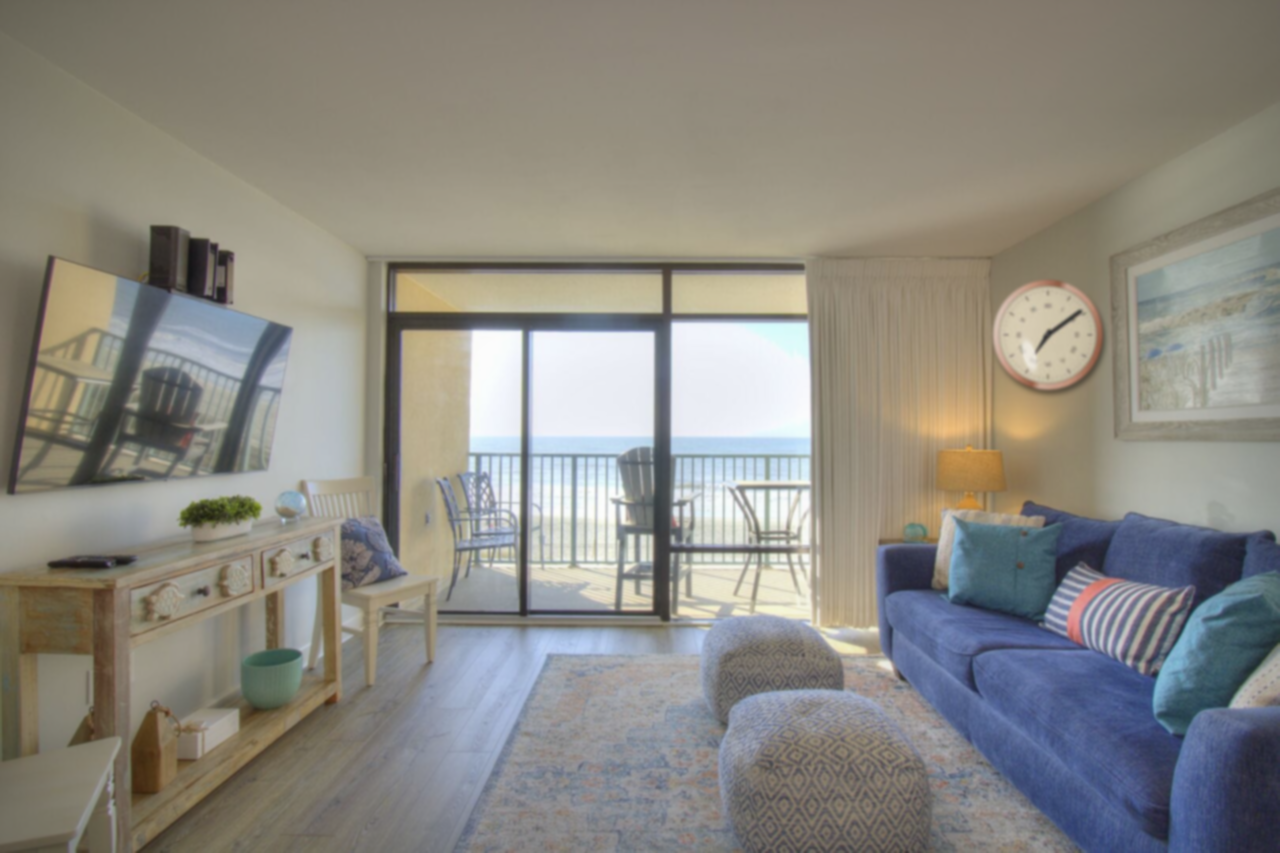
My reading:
h=7 m=9
